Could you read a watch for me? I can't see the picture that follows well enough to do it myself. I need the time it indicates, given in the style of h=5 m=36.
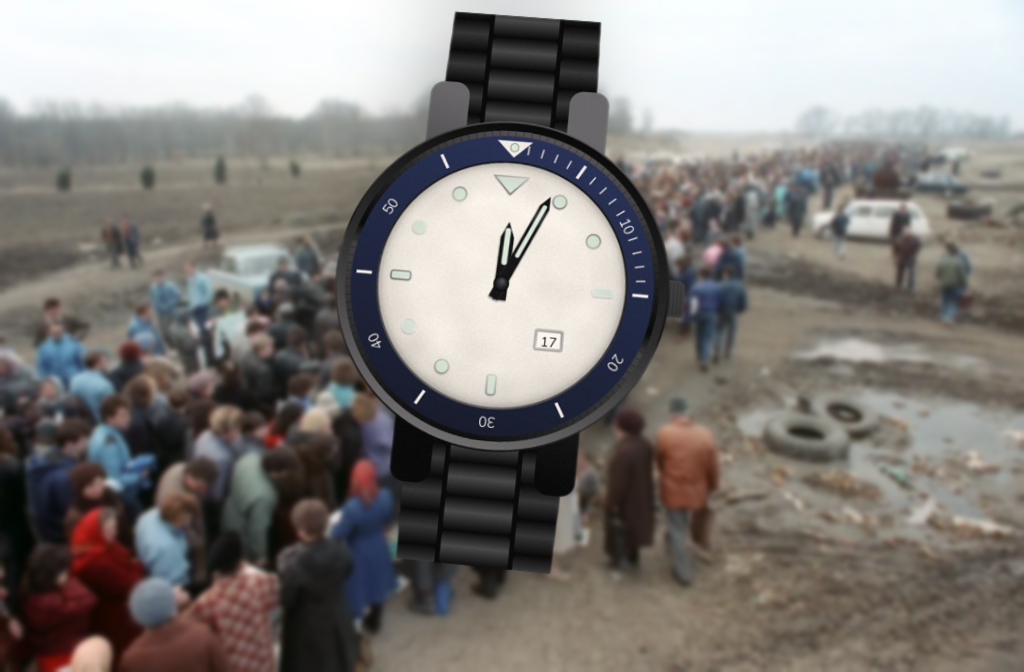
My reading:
h=12 m=4
